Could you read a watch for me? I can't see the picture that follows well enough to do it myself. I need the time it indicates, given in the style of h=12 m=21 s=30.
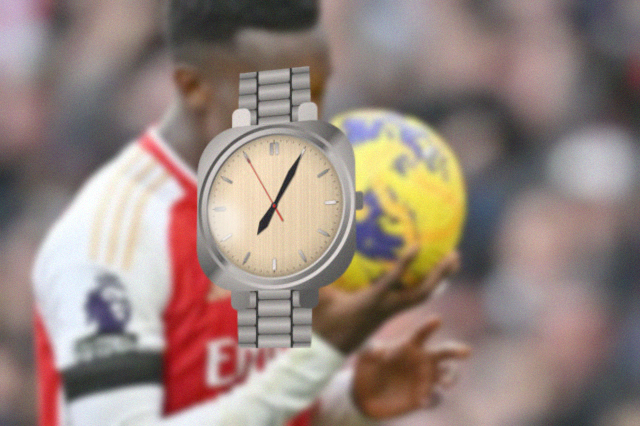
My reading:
h=7 m=4 s=55
